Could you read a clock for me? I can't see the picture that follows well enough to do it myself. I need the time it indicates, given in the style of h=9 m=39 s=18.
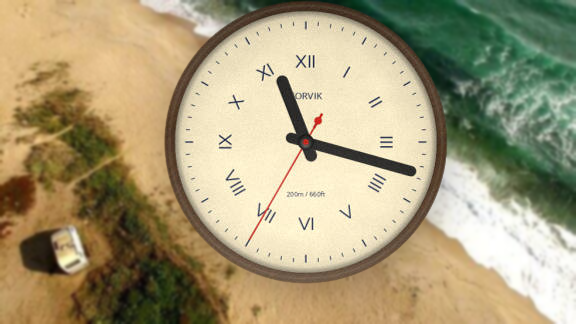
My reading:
h=11 m=17 s=35
